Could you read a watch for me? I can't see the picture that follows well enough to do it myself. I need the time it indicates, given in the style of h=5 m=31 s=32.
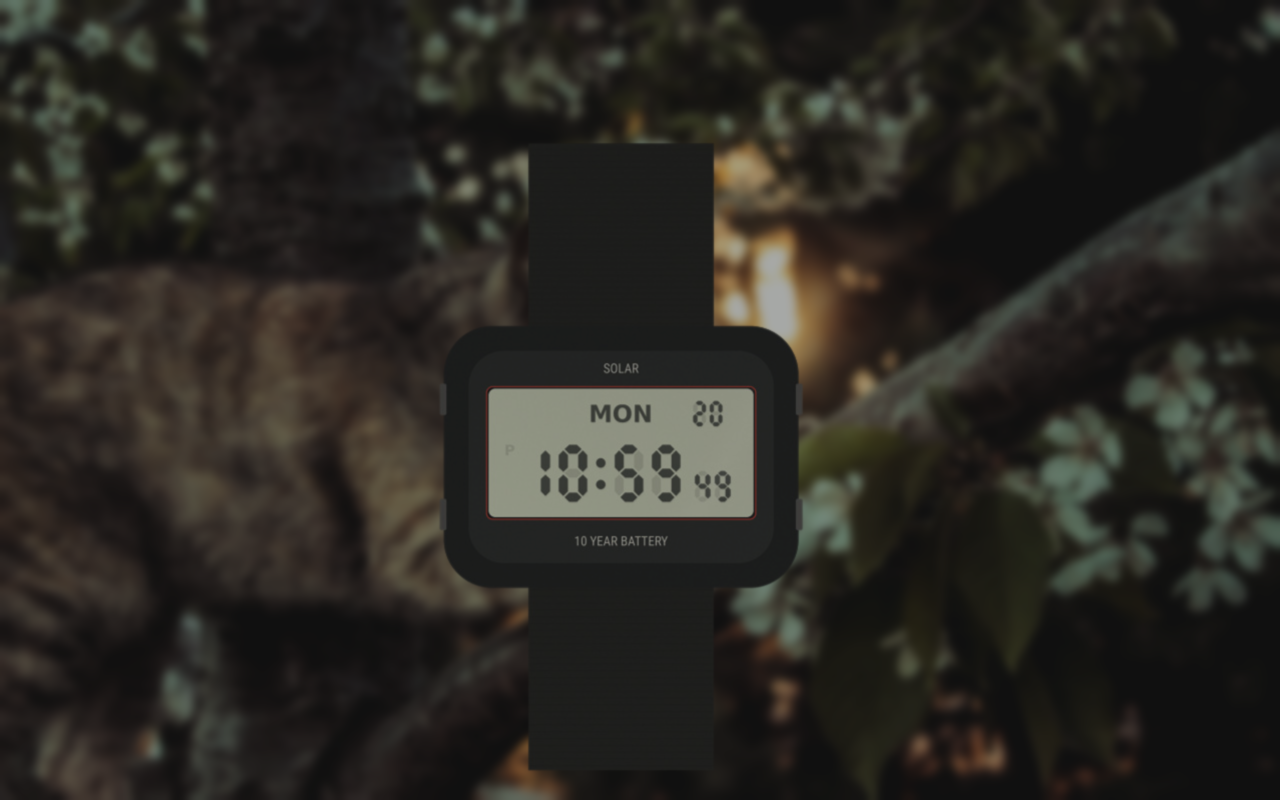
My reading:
h=10 m=59 s=49
